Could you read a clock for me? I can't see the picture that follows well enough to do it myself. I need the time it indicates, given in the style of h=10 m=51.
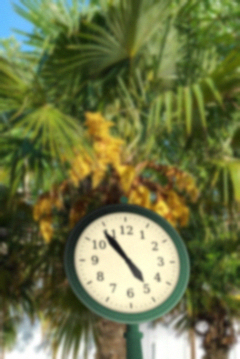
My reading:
h=4 m=54
